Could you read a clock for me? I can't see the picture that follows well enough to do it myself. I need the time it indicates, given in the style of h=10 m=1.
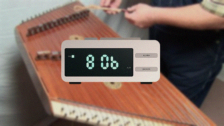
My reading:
h=8 m=6
